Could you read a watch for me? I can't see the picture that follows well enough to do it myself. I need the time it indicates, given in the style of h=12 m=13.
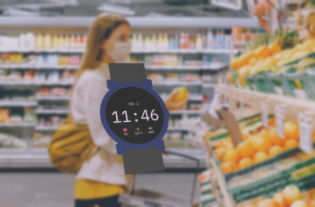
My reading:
h=11 m=46
